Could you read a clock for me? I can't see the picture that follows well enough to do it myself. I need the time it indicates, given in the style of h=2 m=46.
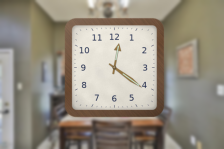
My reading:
h=12 m=21
